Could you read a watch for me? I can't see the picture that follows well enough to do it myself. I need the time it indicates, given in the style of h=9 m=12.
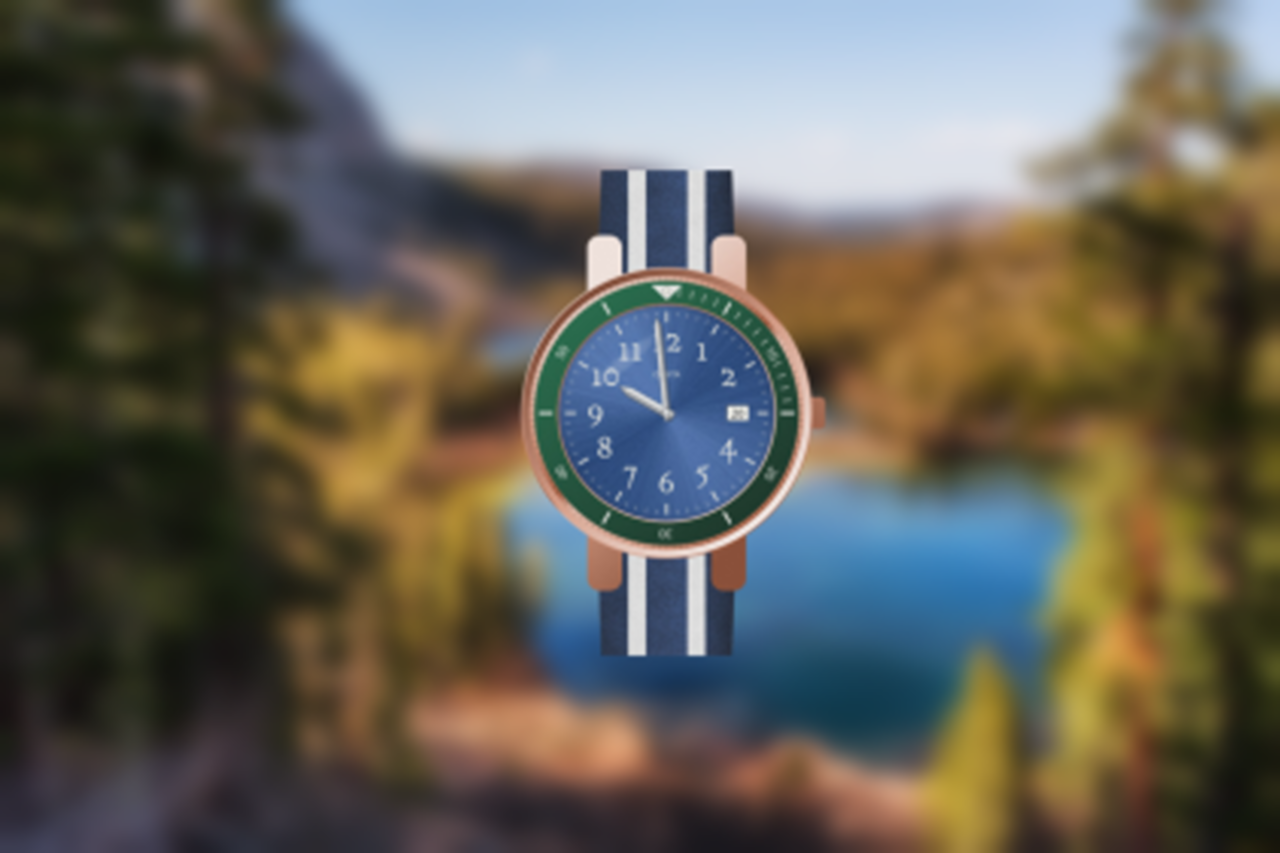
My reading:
h=9 m=59
